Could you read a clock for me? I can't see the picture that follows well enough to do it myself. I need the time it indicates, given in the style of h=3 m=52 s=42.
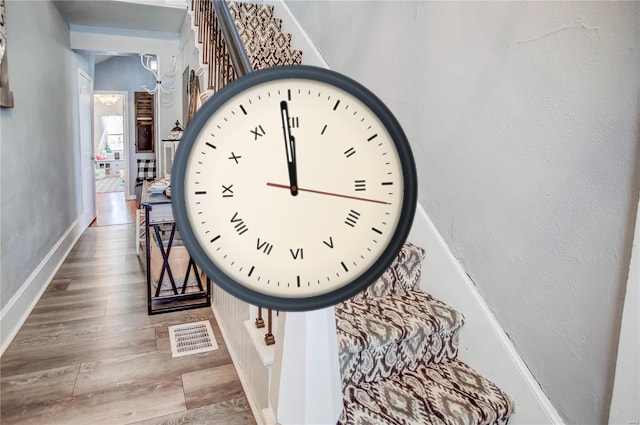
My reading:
h=11 m=59 s=17
